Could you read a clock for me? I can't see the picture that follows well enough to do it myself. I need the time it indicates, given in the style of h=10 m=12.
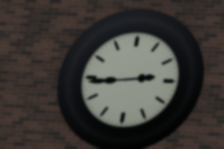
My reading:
h=2 m=44
